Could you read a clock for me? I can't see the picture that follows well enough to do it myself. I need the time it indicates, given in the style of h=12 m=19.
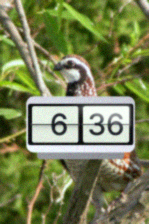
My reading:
h=6 m=36
